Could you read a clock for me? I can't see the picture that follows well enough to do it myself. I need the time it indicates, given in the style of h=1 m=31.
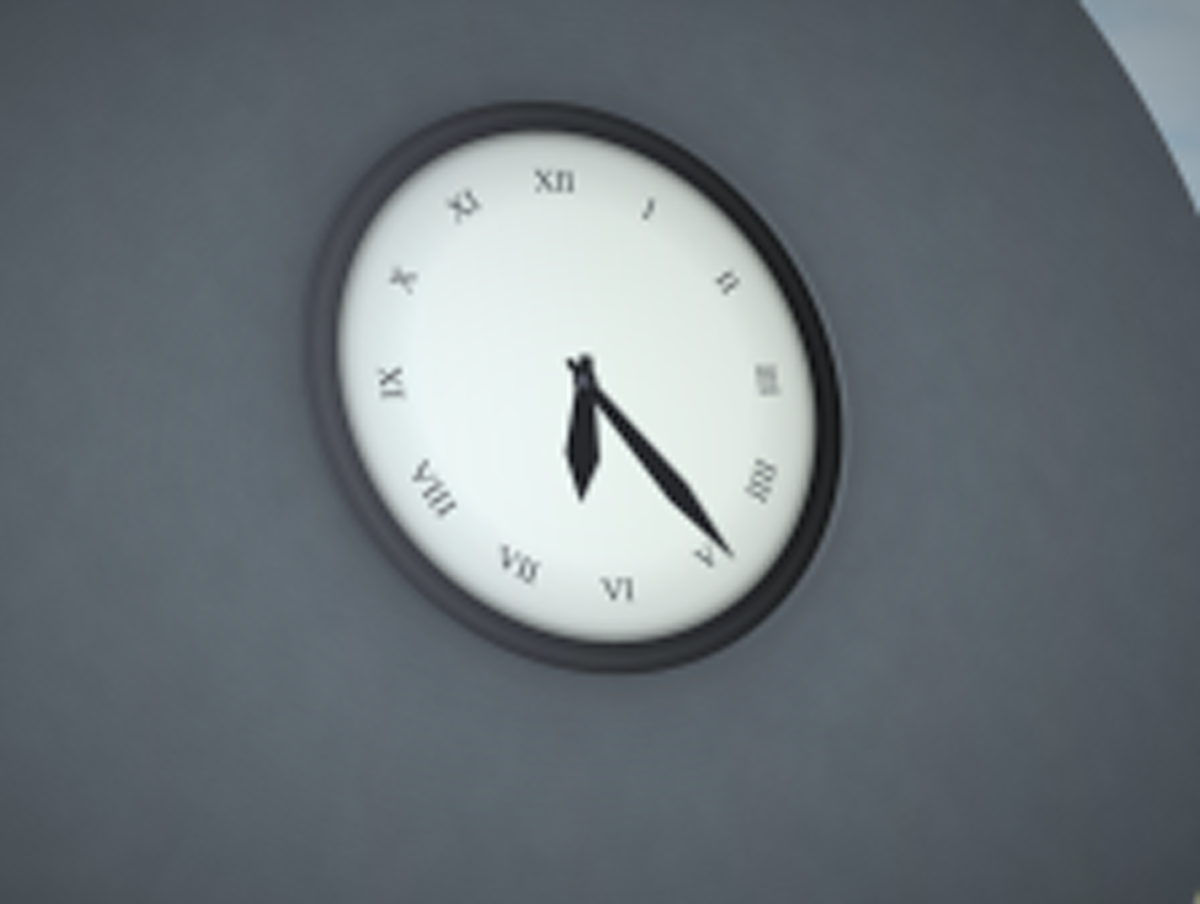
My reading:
h=6 m=24
